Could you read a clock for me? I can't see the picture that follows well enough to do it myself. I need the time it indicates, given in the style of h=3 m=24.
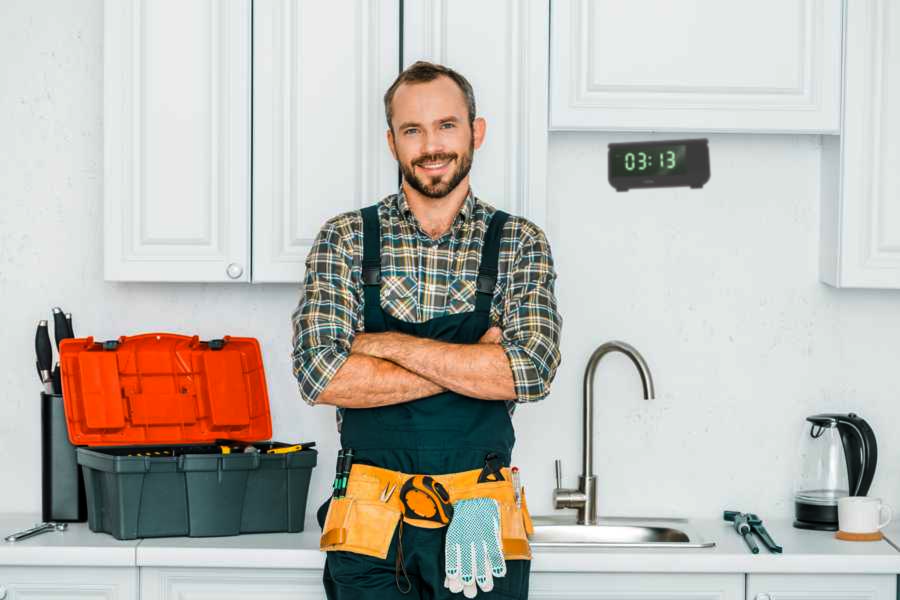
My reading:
h=3 m=13
